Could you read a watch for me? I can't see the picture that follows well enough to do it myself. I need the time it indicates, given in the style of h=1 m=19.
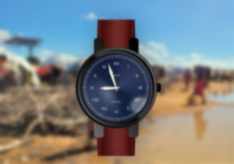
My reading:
h=8 m=57
